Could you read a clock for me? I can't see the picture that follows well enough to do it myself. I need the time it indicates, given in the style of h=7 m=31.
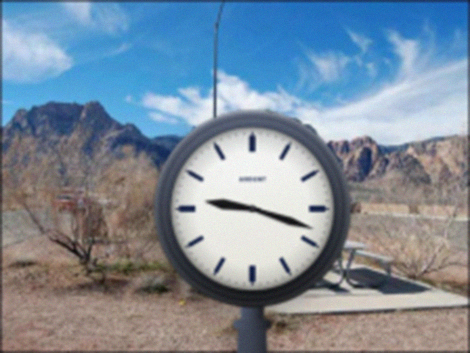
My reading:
h=9 m=18
